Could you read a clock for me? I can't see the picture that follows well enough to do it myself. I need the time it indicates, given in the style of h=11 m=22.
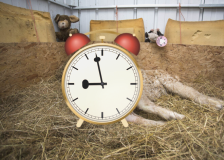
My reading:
h=8 m=58
